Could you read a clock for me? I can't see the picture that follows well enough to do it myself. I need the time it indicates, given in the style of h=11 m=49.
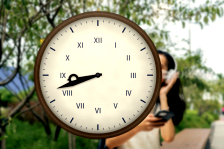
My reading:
h=8 m=42
